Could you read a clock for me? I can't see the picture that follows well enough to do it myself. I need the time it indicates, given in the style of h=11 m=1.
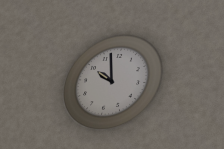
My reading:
h=9 m=57
